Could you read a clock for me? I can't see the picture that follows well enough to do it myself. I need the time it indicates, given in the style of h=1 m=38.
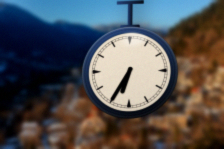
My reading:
h=6 m=35
